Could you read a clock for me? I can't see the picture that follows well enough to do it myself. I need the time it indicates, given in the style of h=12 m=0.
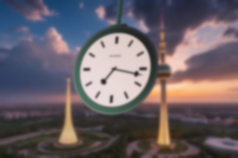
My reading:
h=7 m=17
